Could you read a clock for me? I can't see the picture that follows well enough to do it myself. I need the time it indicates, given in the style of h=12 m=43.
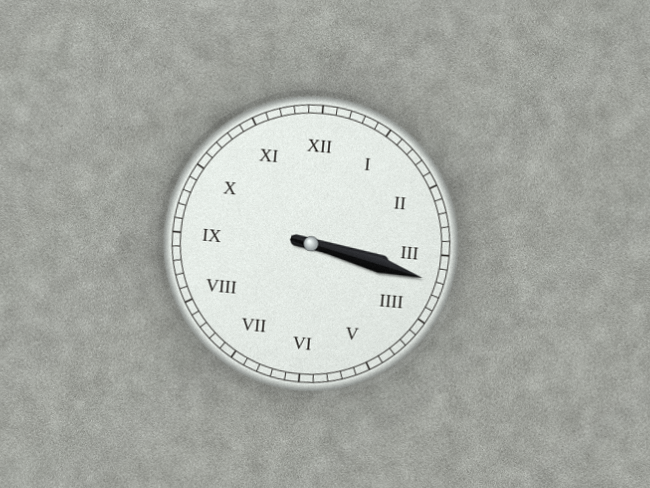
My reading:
h=3 m=17
